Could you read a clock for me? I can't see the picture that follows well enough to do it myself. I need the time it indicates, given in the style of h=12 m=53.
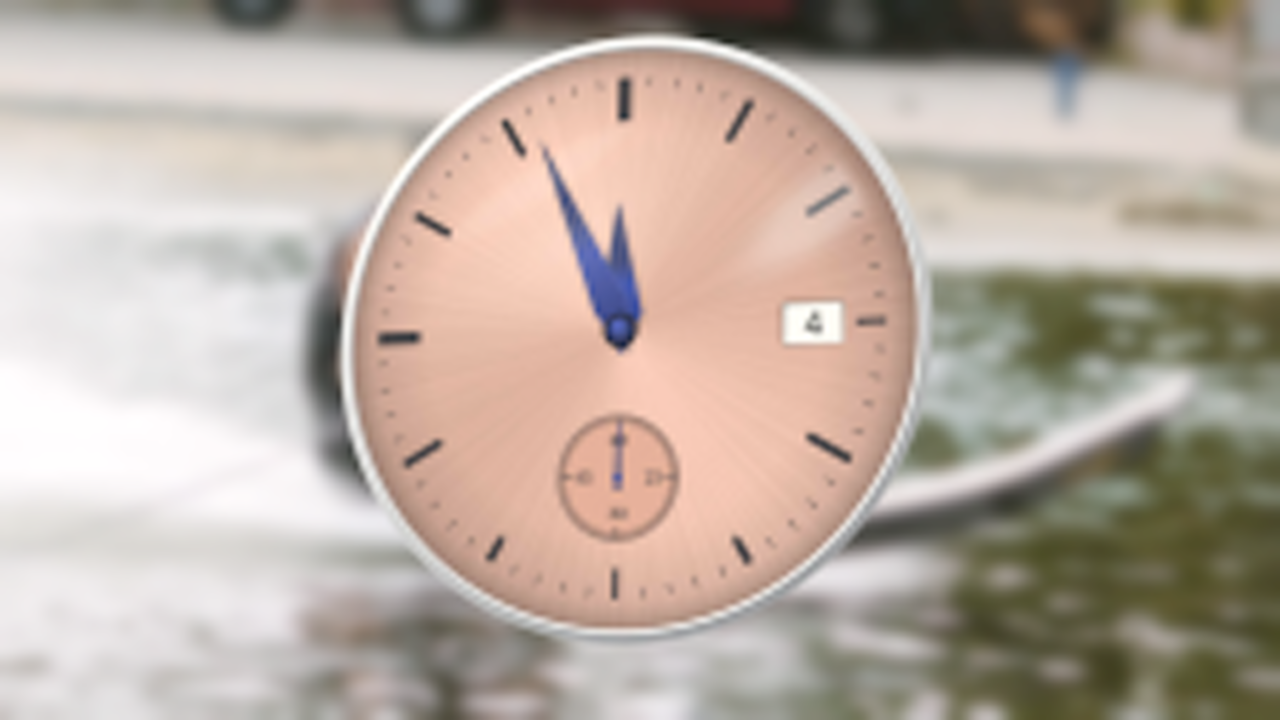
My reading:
h=11 m=56
